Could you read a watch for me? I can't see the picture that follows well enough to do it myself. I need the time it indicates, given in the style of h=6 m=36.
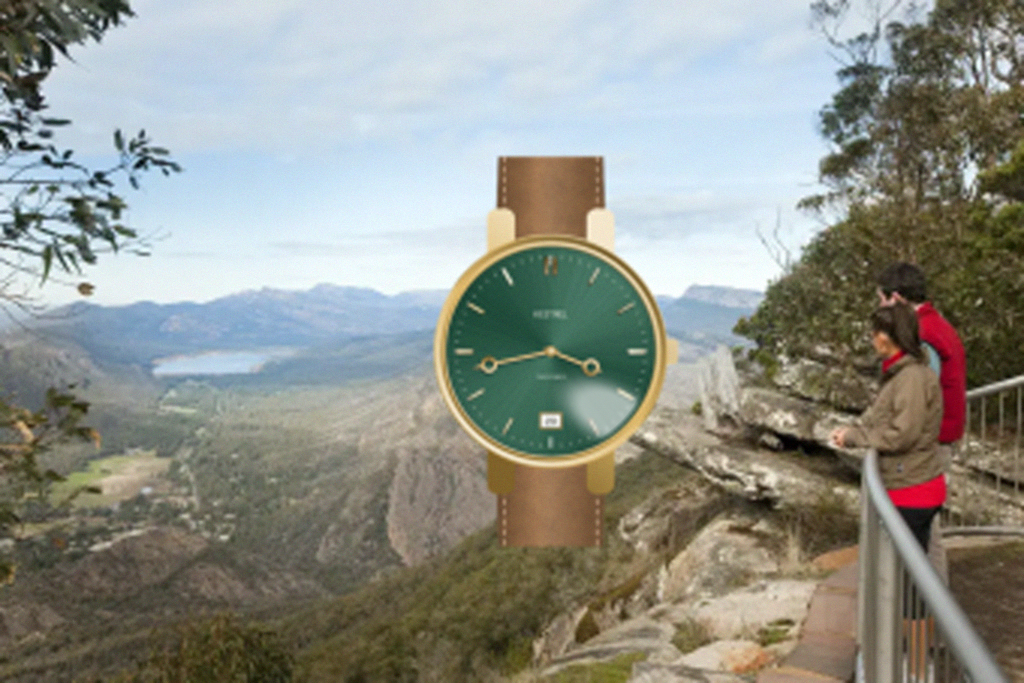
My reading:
h=3 m=43
